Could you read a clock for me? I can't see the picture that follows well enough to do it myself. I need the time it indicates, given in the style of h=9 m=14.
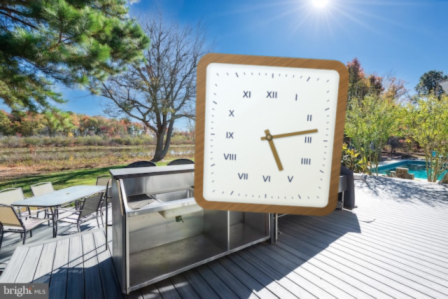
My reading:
h=5 m=13
